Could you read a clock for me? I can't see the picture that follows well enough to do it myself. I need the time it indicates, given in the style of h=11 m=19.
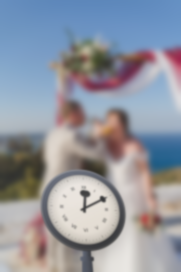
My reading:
h=12 m=10
